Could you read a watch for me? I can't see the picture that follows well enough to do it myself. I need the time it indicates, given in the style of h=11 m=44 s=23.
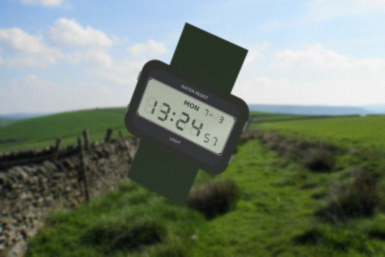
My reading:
h=13 m=24 s=57
